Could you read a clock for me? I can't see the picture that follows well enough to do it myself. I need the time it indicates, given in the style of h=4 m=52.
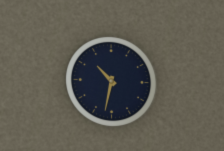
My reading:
h=10 m=32
